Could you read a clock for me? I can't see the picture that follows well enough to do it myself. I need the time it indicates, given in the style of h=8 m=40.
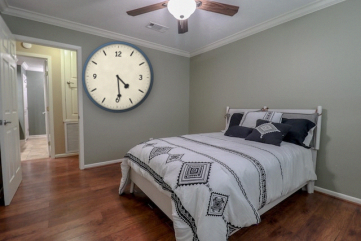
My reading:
h=4 m=29
